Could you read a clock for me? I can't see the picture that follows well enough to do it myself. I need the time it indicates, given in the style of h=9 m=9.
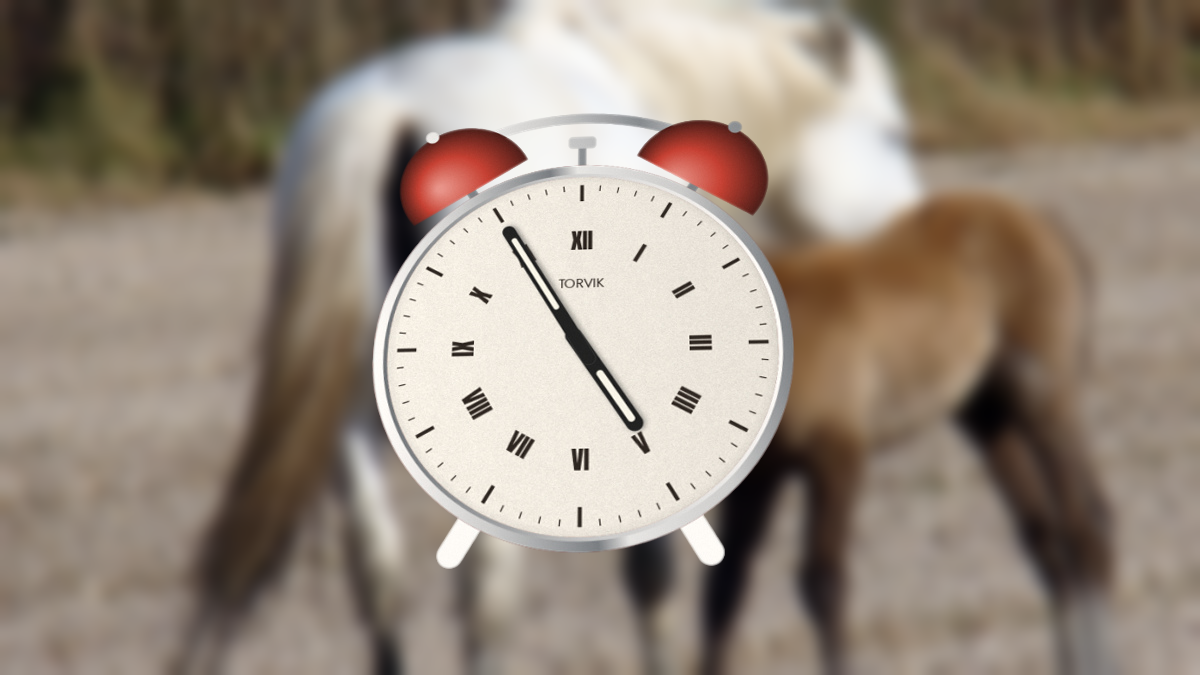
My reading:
h=4 m=55
